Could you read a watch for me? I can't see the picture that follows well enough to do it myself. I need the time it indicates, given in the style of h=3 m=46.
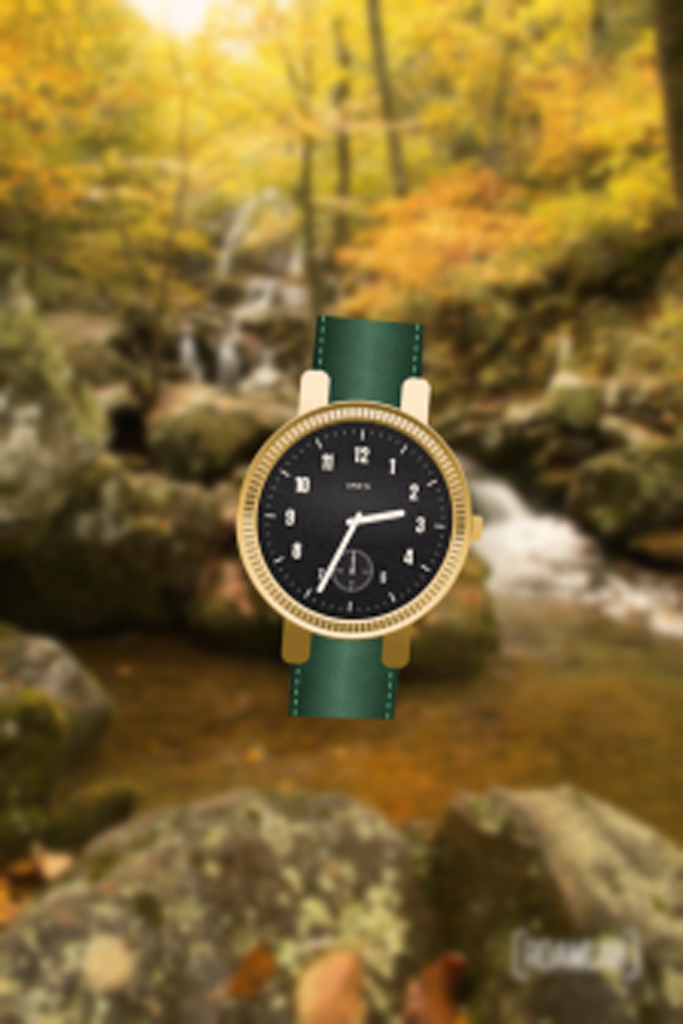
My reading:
h=2 m=34
